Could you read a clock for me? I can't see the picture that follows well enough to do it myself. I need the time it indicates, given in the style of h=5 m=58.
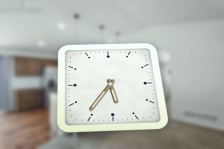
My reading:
h=5 m=36
